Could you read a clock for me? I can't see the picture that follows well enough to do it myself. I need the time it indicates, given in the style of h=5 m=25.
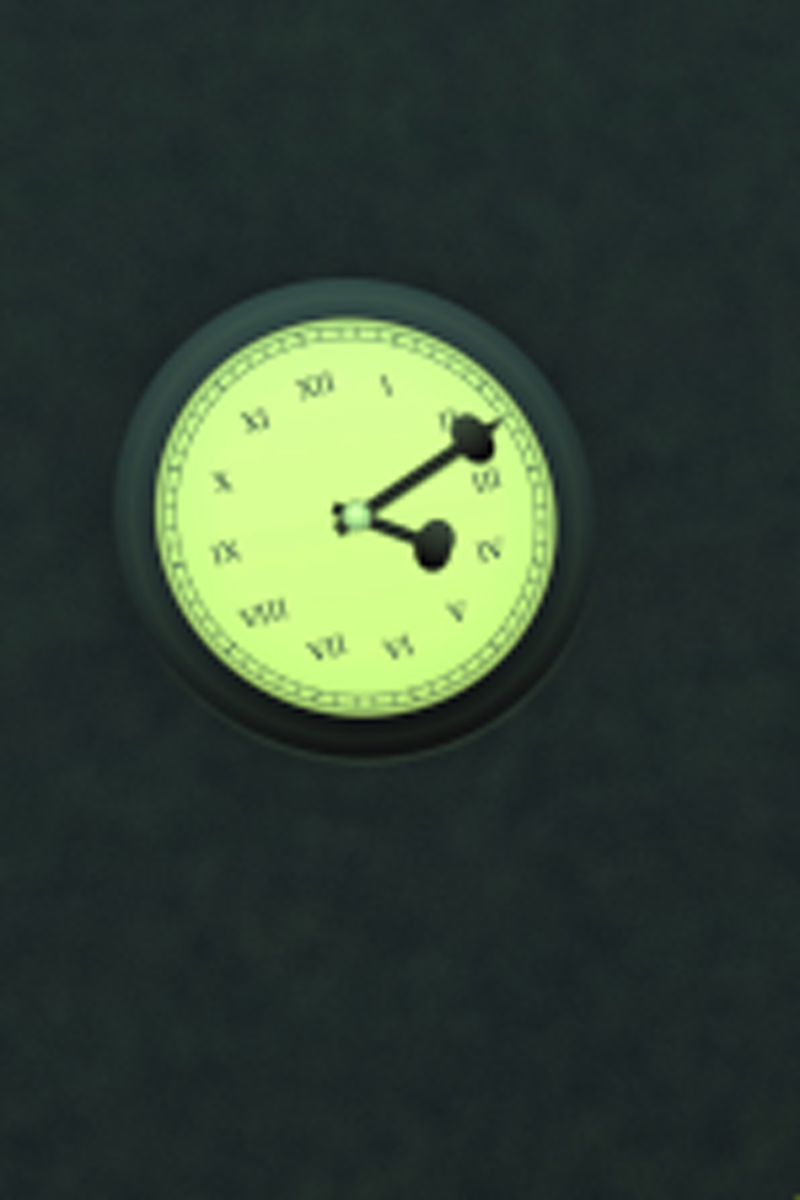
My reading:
h=4 m=12
